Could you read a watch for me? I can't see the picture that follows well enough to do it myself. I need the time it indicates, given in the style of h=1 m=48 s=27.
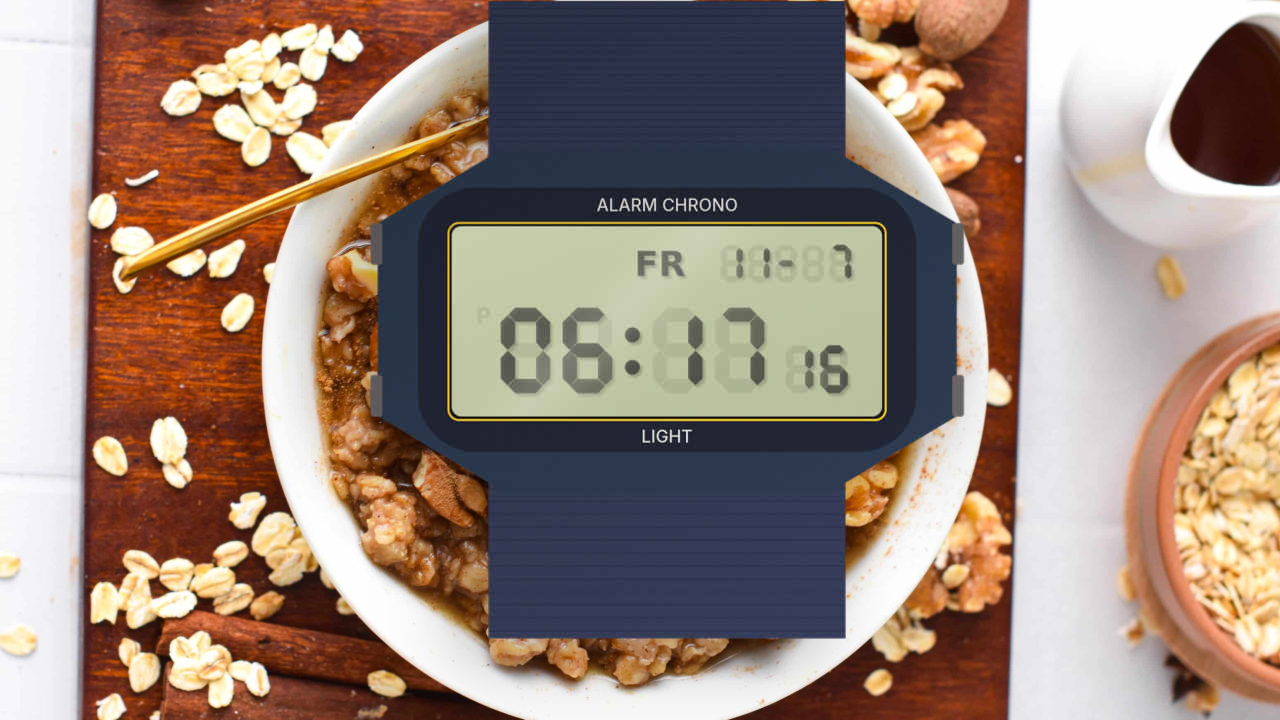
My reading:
h=6 m=17 s=16
